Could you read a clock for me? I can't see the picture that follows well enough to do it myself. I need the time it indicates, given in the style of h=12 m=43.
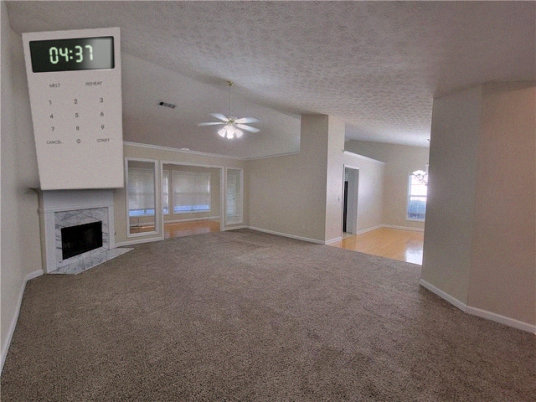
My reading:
h=4 m=37
